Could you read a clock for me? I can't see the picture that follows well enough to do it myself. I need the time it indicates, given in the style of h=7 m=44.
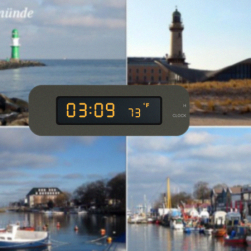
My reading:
h=3 m=9
